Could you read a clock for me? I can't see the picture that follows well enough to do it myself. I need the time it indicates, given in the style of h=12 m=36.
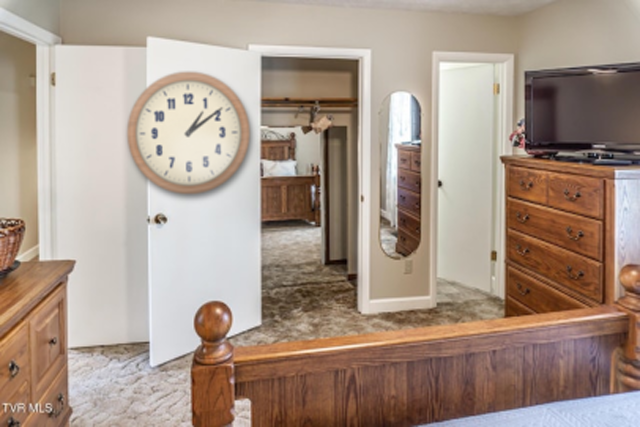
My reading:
h=1 m=9
